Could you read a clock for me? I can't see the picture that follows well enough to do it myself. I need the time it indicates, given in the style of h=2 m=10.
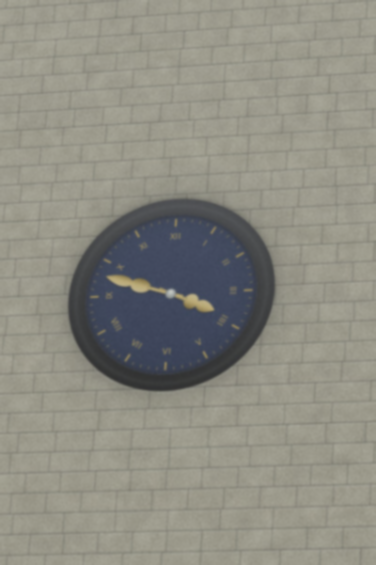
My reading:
h=3 m=48
